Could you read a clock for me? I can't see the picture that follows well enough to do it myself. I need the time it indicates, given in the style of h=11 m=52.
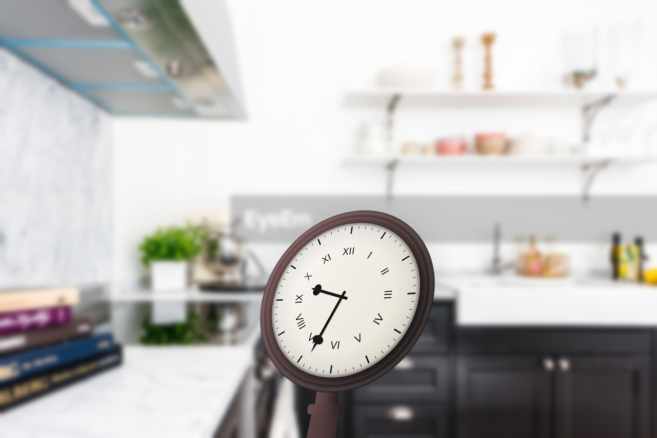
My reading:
h=9 m=34
